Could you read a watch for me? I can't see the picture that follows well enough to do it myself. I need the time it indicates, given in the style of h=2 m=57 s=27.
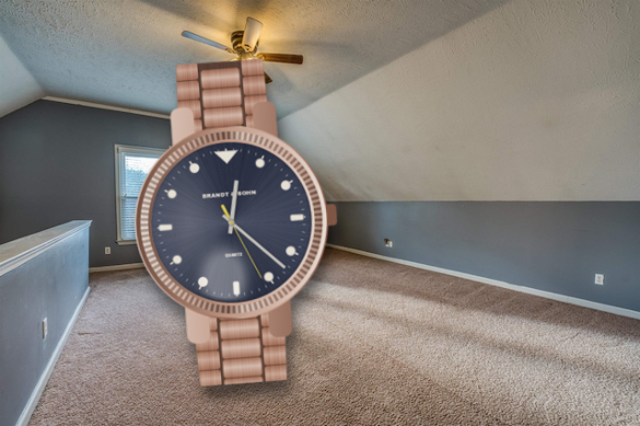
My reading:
h=12 m=22 s=26
